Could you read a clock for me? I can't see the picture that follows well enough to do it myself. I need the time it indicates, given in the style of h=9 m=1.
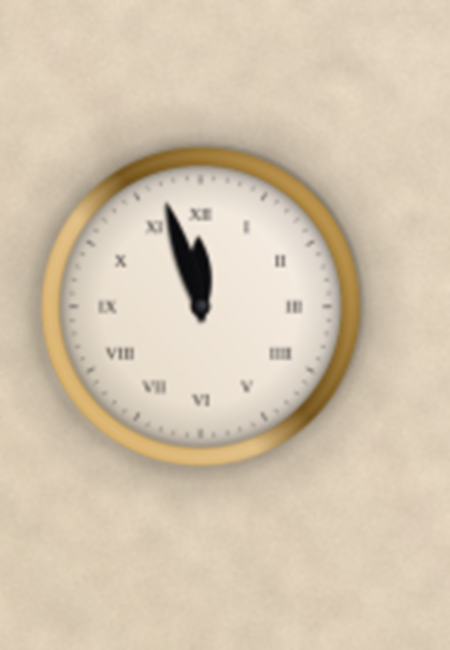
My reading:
h=11 m=57
